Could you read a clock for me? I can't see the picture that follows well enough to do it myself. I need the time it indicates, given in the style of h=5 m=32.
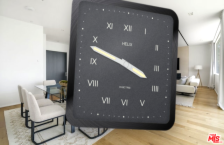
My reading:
h=3 m=48
